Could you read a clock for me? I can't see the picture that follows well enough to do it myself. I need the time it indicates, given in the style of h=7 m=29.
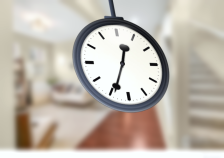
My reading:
h=12 m=34
